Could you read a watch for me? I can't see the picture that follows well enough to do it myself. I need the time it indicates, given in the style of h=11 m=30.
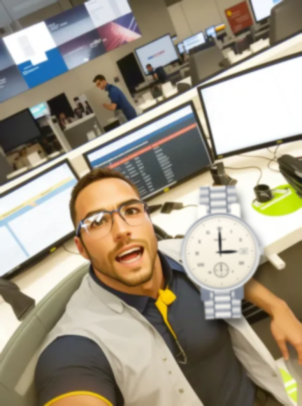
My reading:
h=3 m=0
